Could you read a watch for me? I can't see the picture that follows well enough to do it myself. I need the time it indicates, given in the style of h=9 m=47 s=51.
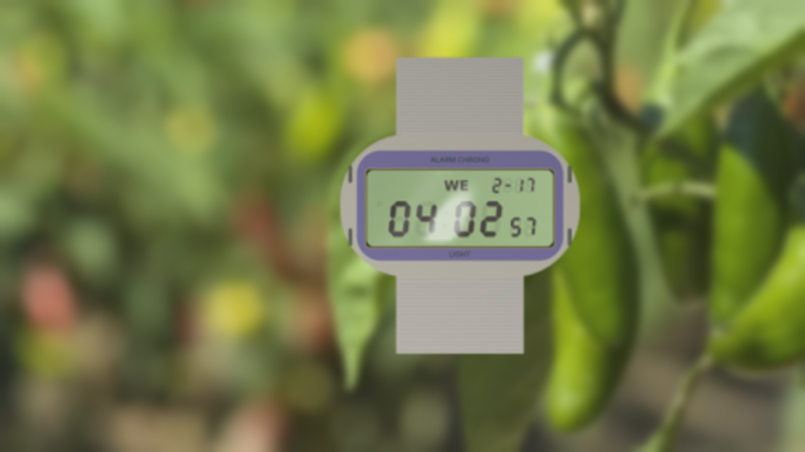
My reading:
h=4 m=2 s=57
